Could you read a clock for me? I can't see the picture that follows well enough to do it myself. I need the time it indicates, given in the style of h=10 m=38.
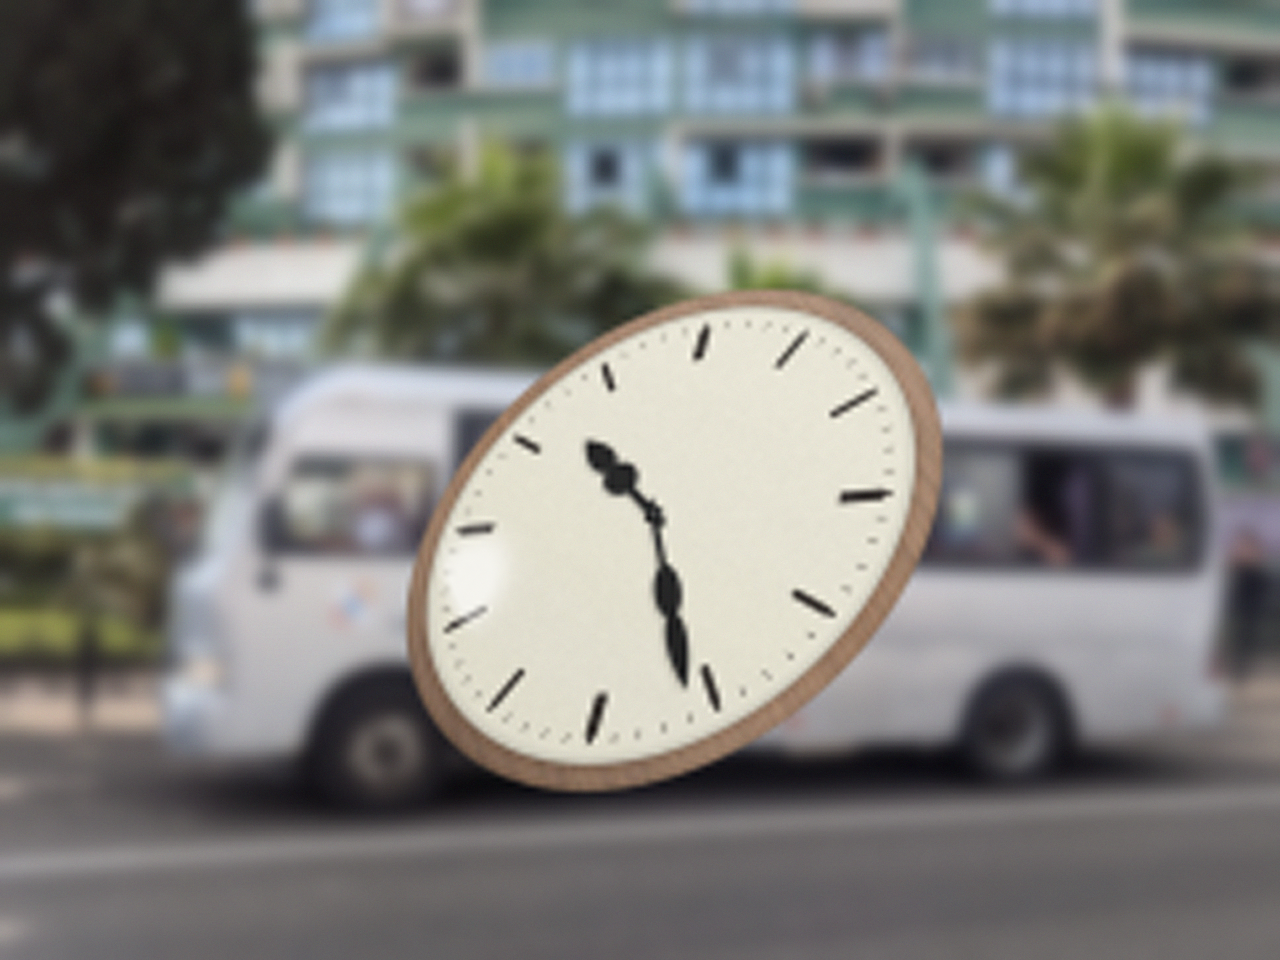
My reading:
h=10 m=26
